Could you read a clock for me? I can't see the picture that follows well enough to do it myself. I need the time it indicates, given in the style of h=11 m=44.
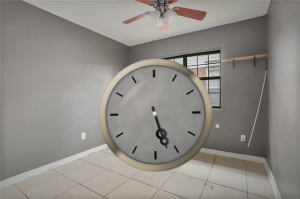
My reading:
h=5 m=27
